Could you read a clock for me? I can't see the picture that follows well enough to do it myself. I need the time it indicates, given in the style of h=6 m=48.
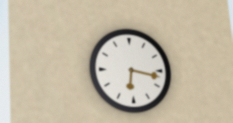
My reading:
h=6 m=17
